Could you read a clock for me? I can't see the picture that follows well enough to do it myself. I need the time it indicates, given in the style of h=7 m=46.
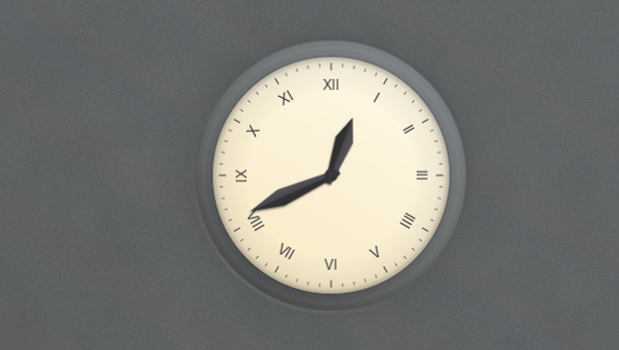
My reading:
h=12 m=41
